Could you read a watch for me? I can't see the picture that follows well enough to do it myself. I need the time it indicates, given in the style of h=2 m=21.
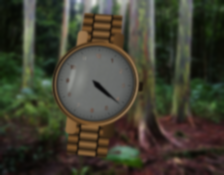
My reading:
h=4 m=21
